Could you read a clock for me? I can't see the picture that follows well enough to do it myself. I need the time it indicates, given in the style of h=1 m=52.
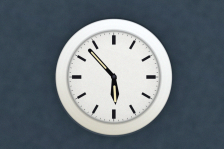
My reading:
h=5 m=53
